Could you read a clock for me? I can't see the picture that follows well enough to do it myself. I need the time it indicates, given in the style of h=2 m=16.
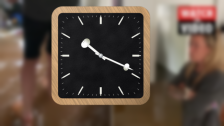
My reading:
h=10 m=19
